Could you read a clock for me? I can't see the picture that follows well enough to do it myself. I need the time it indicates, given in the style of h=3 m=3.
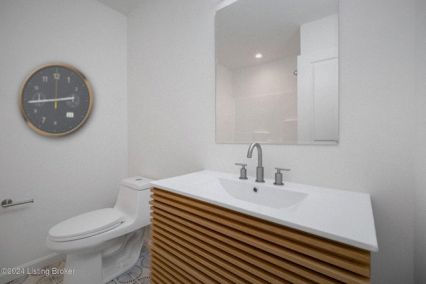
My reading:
h=2 m=44
